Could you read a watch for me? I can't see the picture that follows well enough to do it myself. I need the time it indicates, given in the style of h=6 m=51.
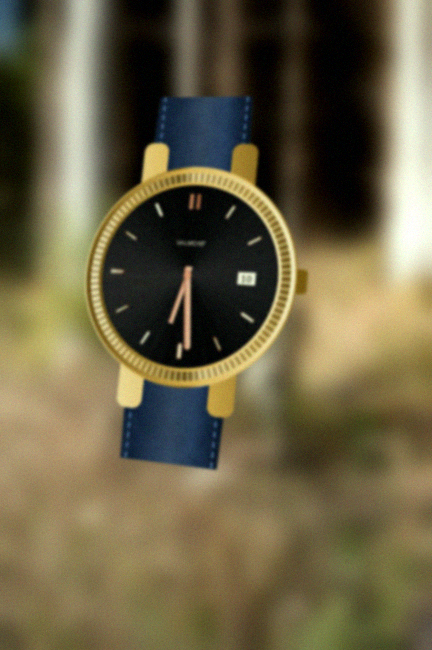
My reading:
h=6 m=29
